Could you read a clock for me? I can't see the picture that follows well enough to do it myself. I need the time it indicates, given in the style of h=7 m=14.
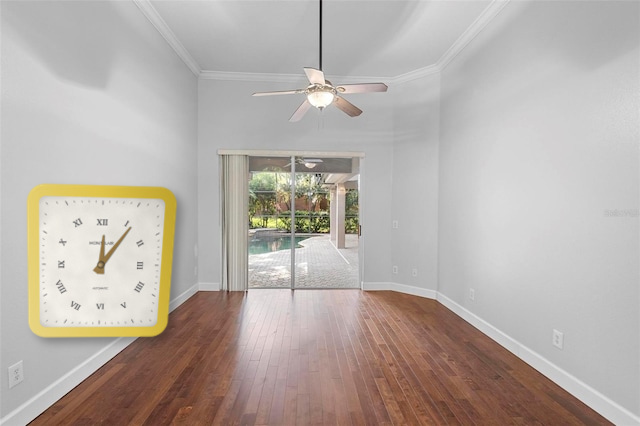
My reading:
h=12 m=6
